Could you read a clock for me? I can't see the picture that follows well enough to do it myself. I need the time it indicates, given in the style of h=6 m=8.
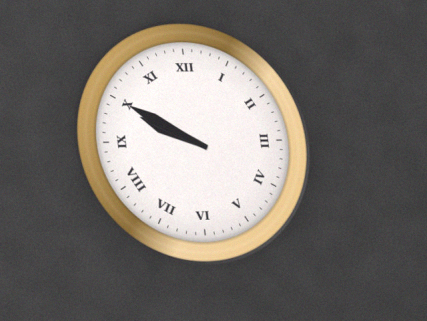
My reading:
h=9 m=50
